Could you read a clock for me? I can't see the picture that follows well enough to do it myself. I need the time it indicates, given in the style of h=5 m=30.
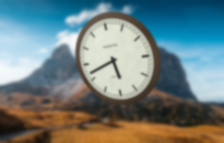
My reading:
h=5 m=42
